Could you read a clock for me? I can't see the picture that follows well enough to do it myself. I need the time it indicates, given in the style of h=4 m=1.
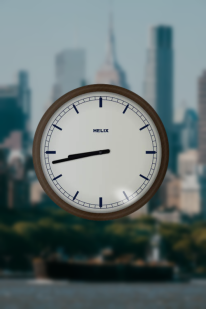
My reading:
h=8 m=43
